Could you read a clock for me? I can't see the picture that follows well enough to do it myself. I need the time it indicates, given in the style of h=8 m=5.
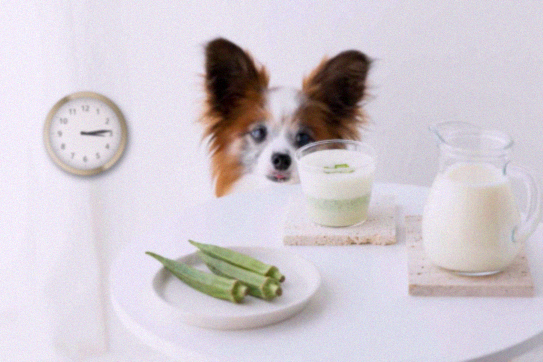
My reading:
h=3 m=14
